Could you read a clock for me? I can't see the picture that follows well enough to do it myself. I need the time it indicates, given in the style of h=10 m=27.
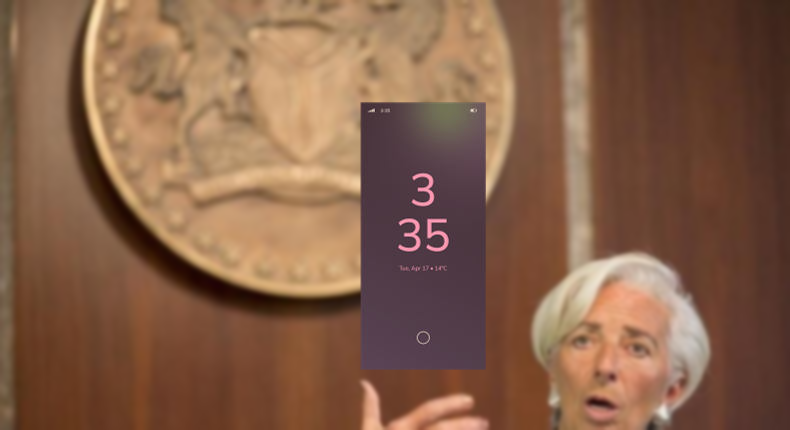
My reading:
h=3 m=35
